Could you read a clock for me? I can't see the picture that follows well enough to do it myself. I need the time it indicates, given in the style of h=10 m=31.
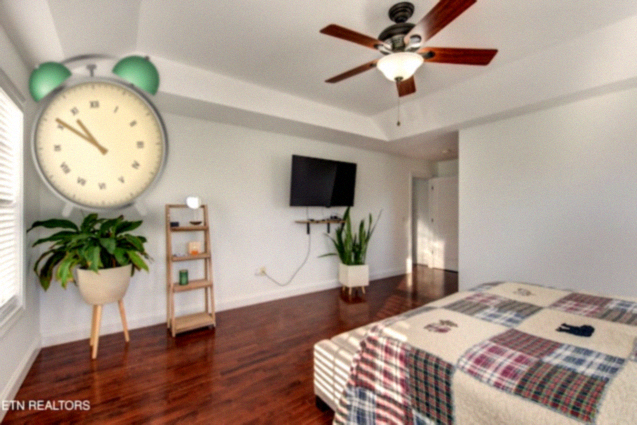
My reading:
h=10 m=51
